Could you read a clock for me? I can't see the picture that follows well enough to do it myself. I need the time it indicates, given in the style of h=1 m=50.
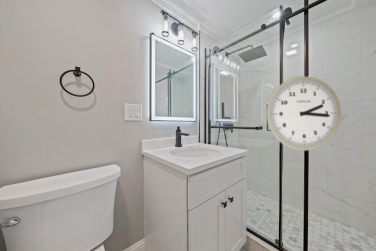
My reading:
h=2 m=16
